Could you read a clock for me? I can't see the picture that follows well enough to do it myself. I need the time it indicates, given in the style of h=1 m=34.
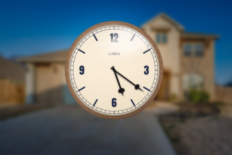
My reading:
h=5 m=21
